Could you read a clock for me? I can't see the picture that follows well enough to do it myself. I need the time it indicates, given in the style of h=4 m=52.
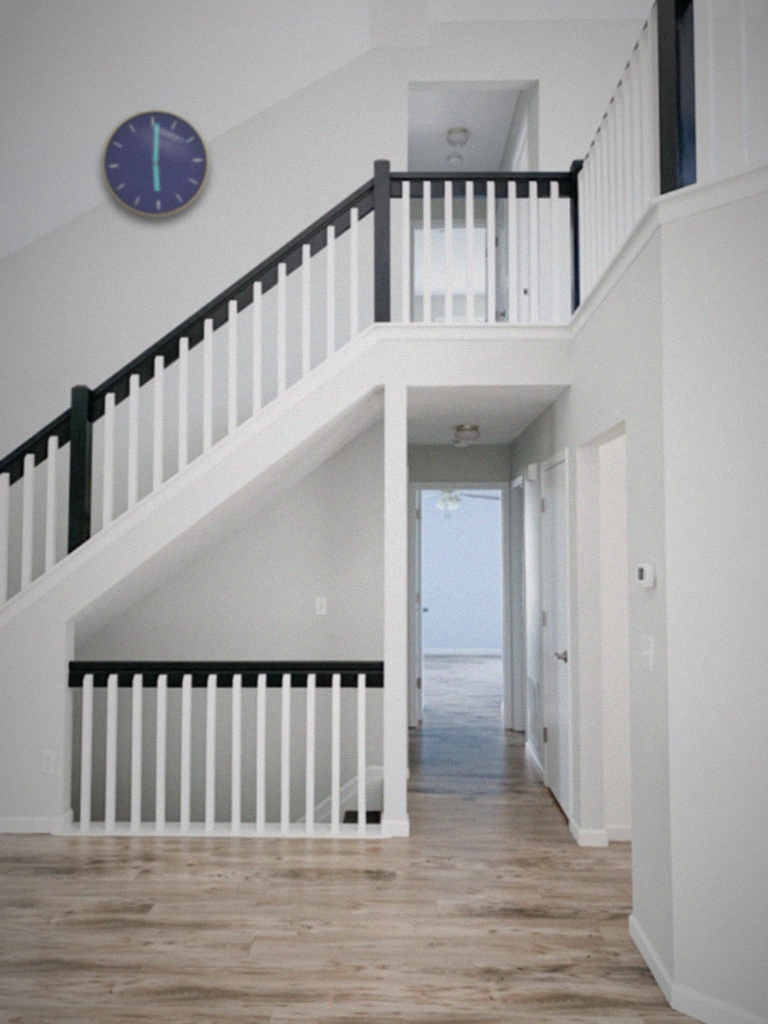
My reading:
h=6 m=1
